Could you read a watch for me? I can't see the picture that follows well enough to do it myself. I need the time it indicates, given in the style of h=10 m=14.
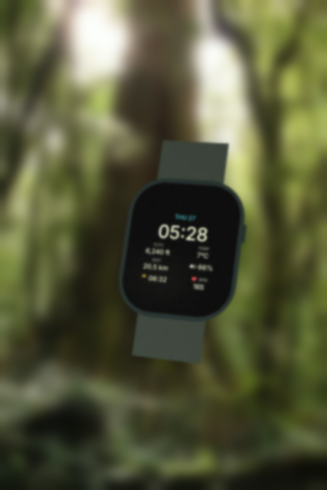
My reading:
h=5 m=28
